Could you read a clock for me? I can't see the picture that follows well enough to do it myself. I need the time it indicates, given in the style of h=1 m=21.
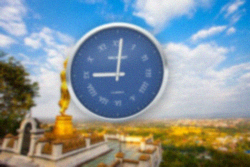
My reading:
h=9 m=1
